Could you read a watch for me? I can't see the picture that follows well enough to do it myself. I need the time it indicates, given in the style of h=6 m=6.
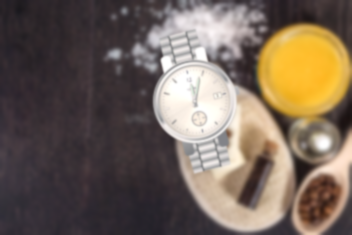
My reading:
h=12 m=4
